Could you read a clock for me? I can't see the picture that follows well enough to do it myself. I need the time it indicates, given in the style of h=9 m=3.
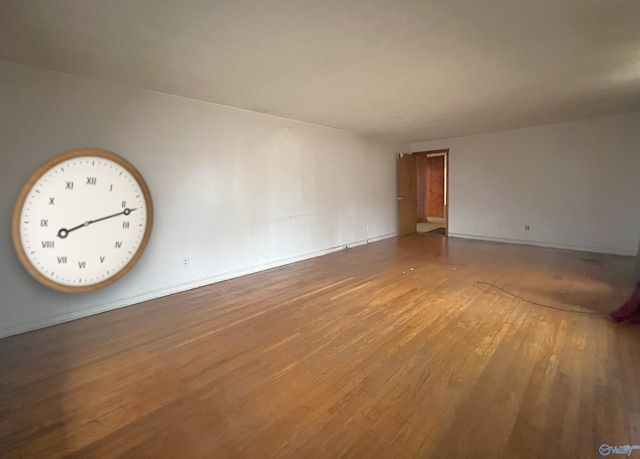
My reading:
h=8 m=12
